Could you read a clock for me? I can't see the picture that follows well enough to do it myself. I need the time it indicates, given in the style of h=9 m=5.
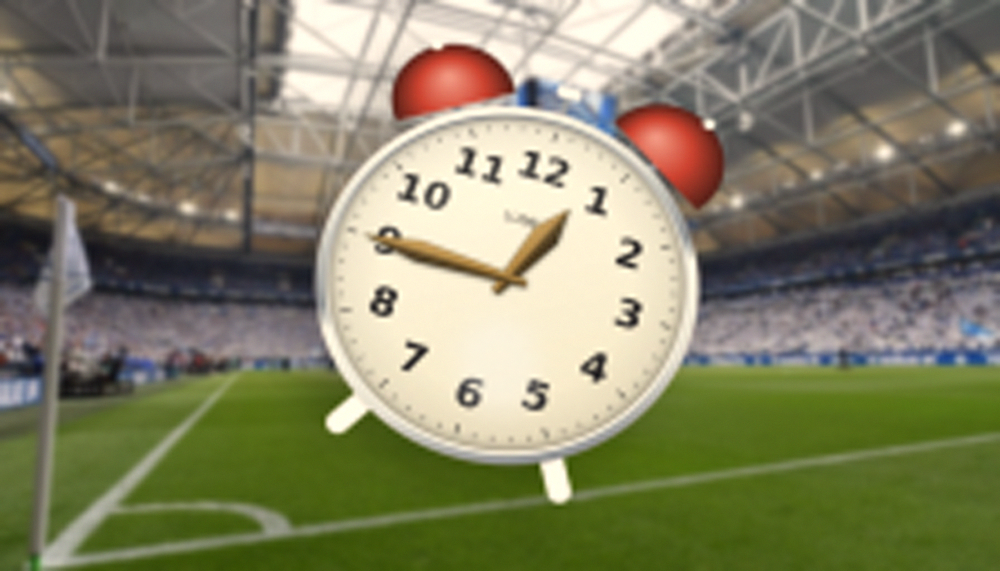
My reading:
h=12 m=45
